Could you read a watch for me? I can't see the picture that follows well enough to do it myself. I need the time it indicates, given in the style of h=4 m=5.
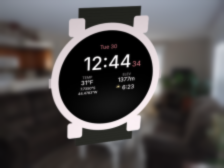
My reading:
h=12 m=44
